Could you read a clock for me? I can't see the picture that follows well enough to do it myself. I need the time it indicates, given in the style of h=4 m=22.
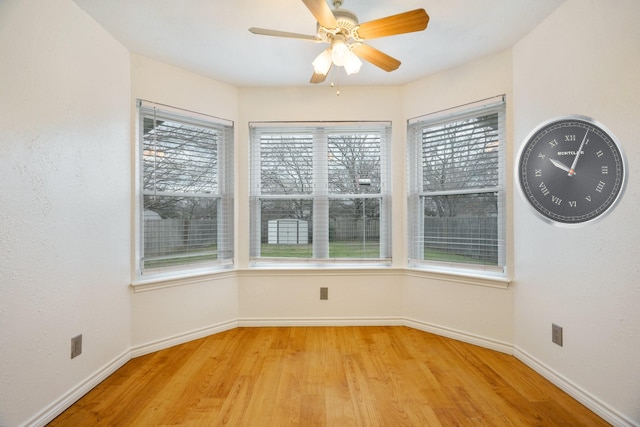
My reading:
h=10 m=4
